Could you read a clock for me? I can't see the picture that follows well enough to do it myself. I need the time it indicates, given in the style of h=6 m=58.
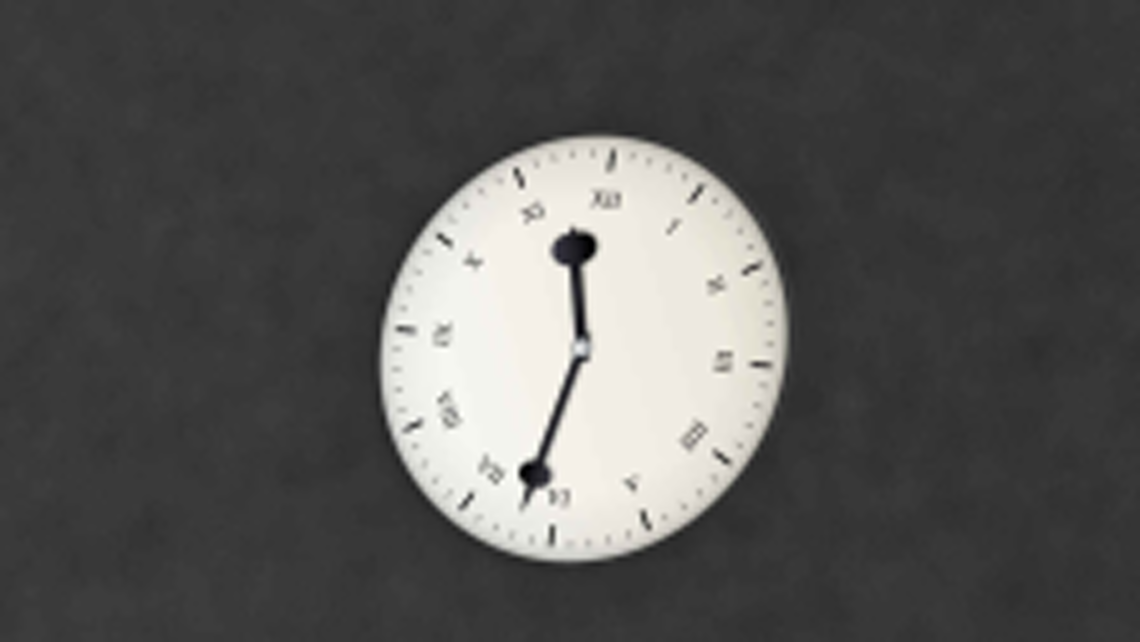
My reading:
h=11 m=32
